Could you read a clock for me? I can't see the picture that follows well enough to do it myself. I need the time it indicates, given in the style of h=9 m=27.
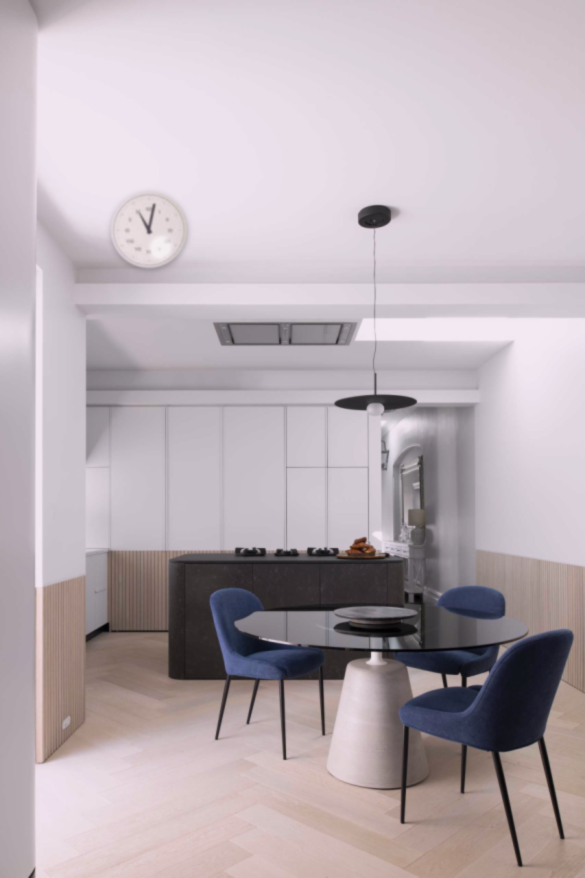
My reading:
h=11 m=2
